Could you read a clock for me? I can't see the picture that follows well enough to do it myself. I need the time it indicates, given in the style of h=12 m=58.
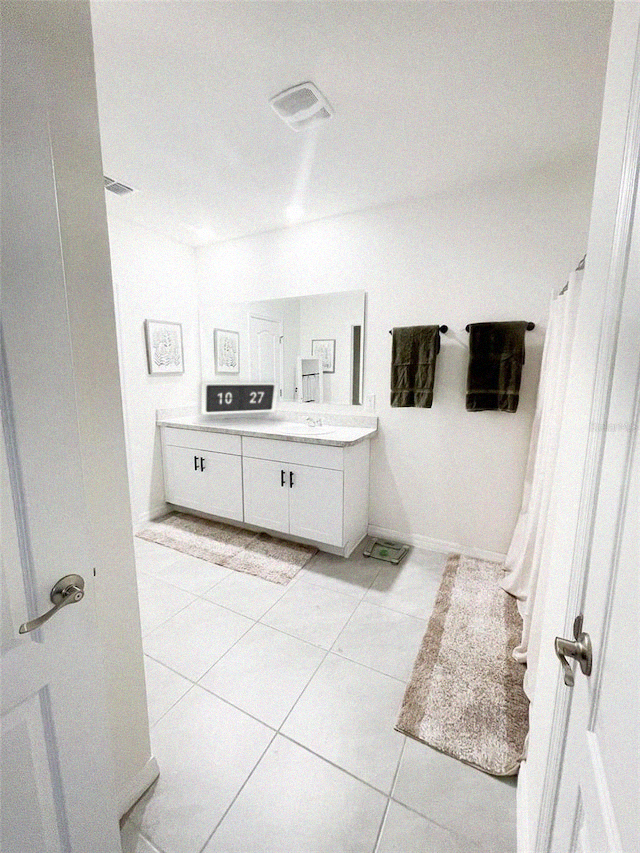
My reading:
h=10 m=27
